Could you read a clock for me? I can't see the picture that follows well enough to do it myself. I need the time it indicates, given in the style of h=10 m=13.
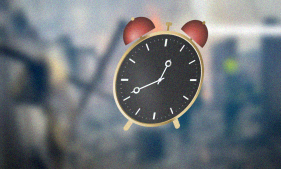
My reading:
h=12 m=41
